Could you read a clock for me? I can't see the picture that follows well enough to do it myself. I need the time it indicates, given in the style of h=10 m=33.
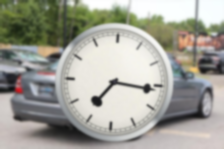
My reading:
h=7 m=16
